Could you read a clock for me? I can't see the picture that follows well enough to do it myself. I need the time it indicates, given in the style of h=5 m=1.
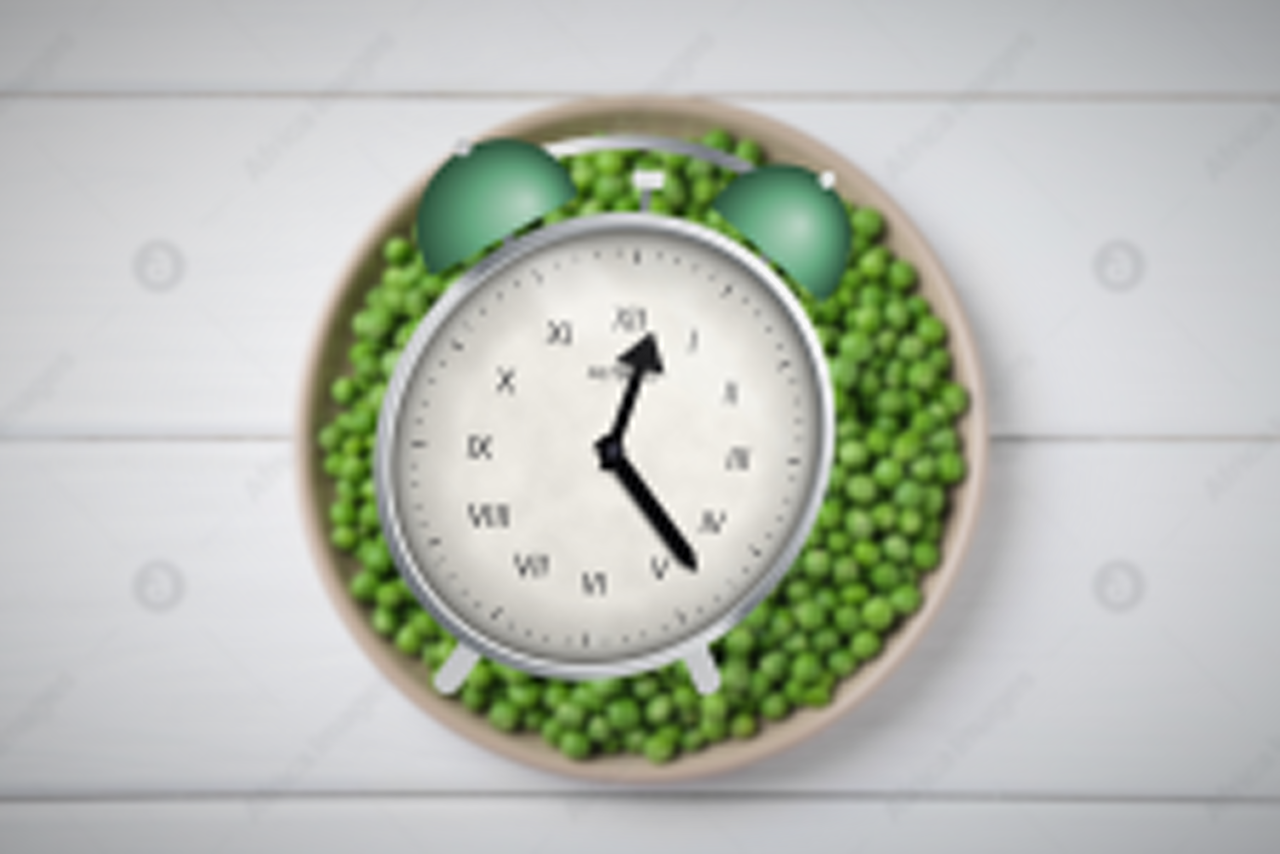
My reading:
h=12 m=23
